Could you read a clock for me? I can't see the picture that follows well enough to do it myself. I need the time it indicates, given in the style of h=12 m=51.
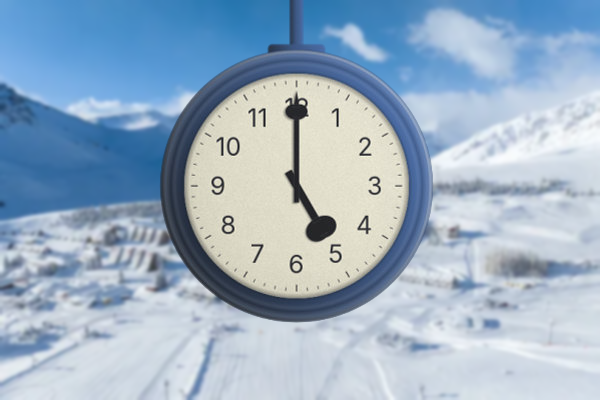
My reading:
h=5 m=0
